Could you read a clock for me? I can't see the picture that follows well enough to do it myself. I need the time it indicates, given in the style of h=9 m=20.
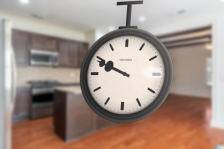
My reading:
h=9 m=49
